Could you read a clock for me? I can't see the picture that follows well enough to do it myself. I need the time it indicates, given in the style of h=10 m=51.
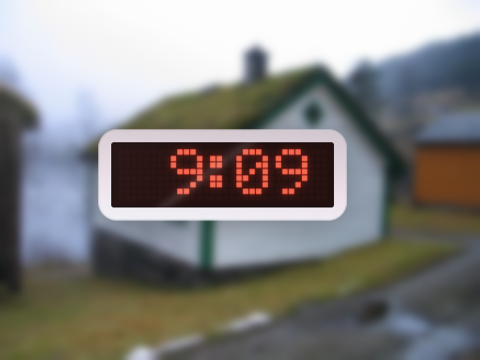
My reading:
h=9 m=9
